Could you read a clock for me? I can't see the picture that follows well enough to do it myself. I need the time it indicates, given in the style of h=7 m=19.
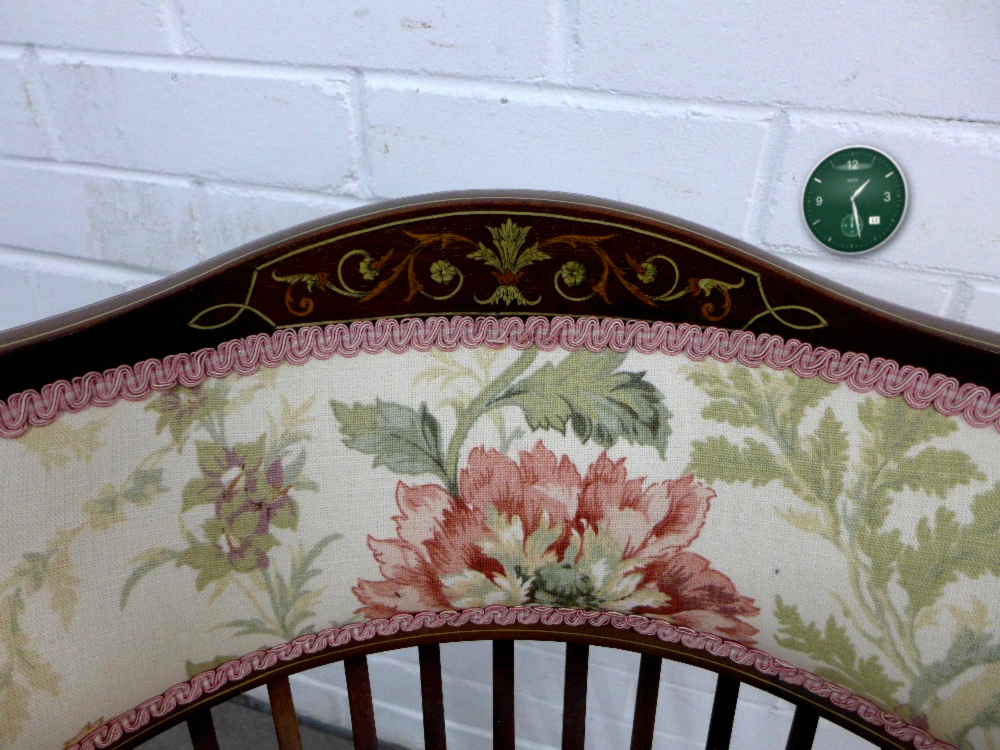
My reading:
h=1 m=28
